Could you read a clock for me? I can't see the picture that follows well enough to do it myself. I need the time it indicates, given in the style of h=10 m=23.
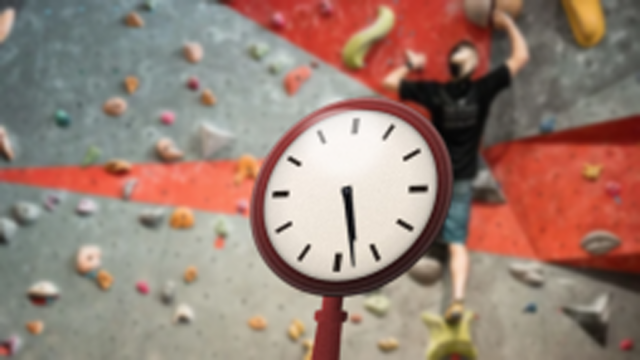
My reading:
h=5 m=28
